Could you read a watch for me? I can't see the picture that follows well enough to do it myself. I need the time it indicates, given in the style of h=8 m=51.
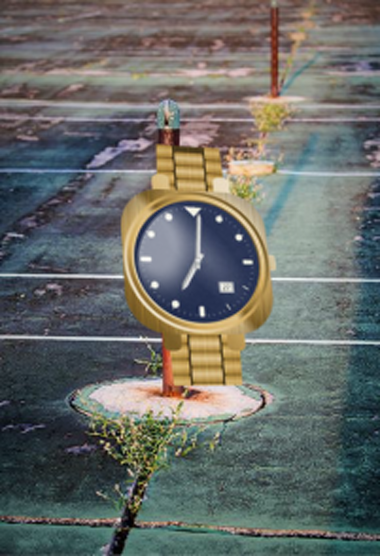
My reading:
h=7 m=1
